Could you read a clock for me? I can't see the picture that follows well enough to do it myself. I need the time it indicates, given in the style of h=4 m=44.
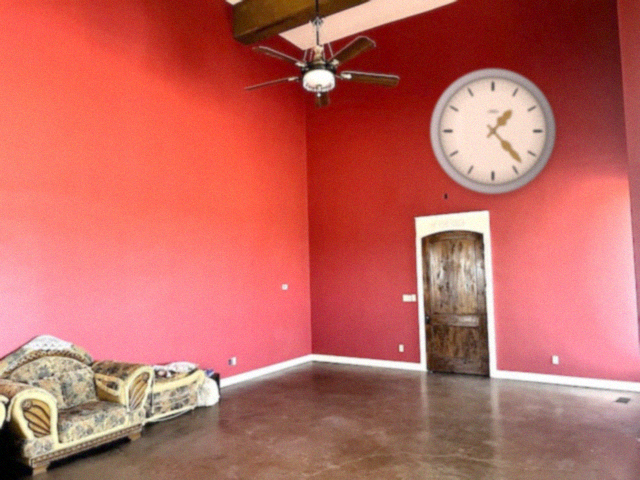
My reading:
h=1 m=23
